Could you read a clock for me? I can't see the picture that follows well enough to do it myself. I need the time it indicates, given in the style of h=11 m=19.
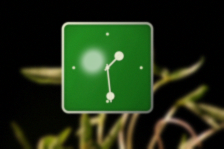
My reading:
h=1 m=29
